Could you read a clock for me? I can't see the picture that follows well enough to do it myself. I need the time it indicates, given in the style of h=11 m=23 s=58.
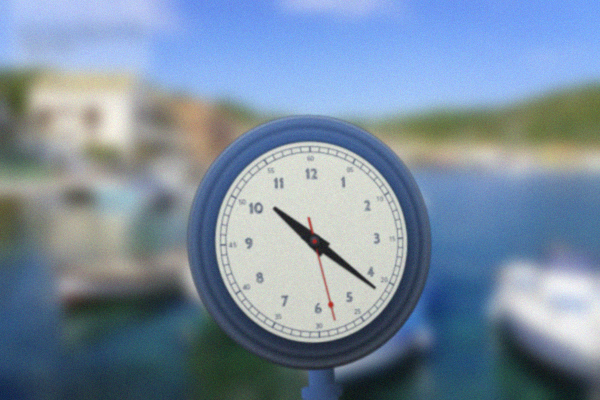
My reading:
h=10 m=21 s=28
